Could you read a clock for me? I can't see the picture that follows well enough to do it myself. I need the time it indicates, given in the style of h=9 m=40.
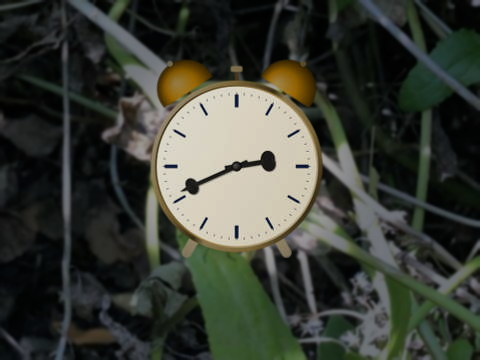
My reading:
h=2 m=41
